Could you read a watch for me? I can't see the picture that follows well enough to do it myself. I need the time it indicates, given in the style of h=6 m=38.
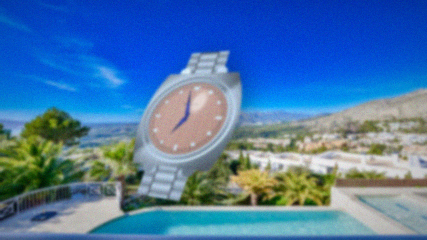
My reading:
h=6 m=58
